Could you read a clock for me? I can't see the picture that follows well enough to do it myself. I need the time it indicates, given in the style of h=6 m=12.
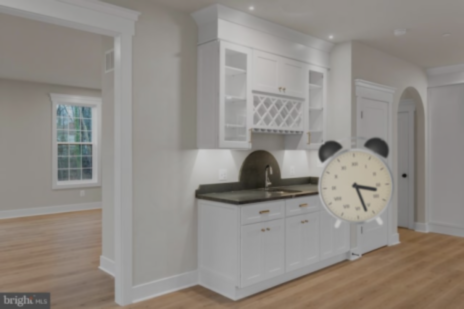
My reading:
h=3 m=27
